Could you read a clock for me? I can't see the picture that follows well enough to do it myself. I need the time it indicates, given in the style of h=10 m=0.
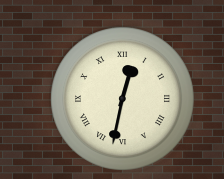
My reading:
h=12 m=32
